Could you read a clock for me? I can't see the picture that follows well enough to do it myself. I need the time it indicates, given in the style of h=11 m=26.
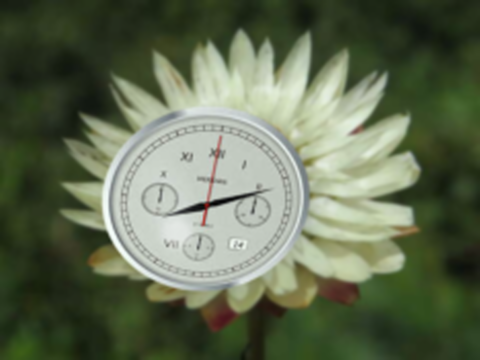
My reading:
h=8 m=11
